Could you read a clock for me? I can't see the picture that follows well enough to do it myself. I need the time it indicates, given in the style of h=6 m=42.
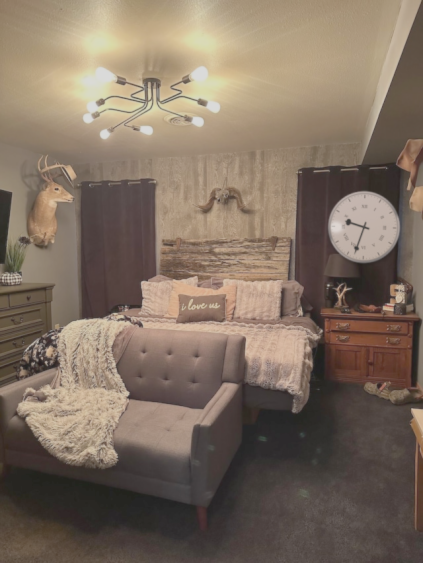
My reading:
h=9 m=33
